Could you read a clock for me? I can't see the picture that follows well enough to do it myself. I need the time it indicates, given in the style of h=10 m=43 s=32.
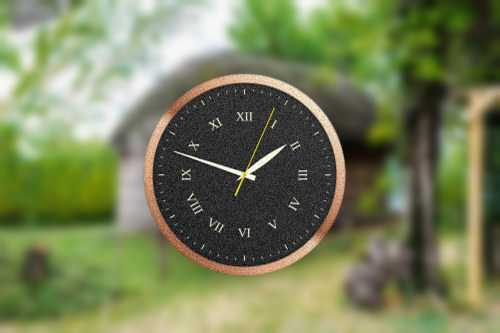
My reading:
h=1 m=48 s=4
